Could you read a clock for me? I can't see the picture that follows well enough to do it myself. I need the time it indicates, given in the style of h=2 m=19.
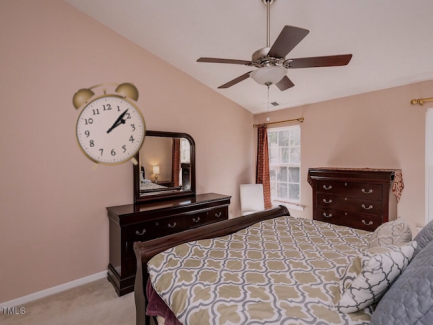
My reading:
h=2 m=8
